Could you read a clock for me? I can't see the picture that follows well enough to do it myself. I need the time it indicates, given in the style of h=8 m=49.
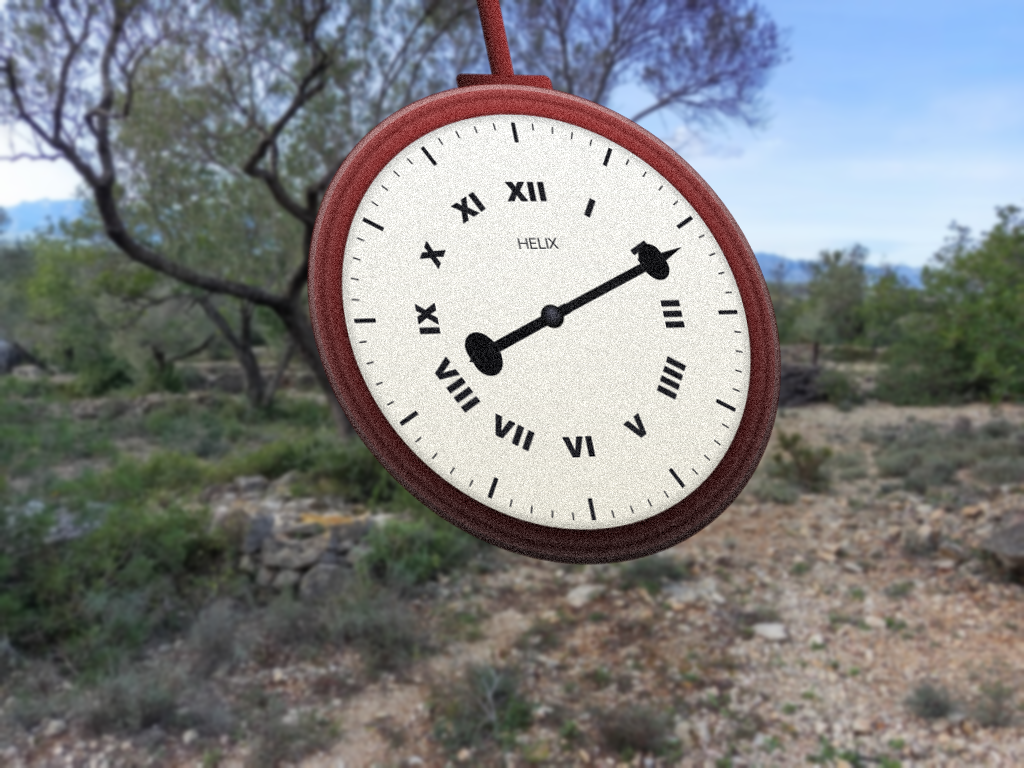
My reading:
h=8 m=11
